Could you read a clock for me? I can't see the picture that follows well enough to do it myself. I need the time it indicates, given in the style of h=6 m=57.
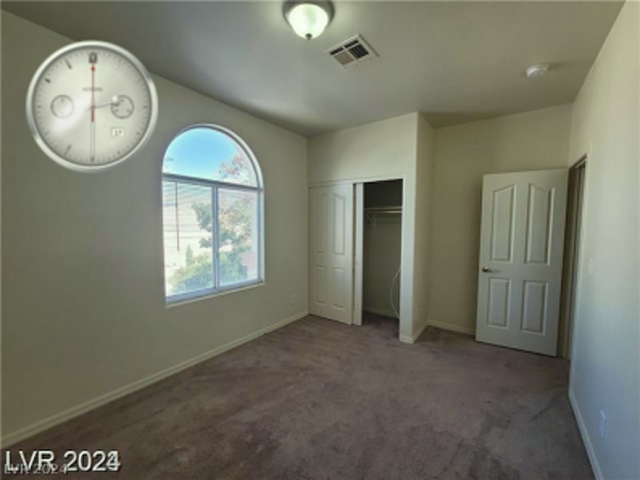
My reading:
h=2 m=30
